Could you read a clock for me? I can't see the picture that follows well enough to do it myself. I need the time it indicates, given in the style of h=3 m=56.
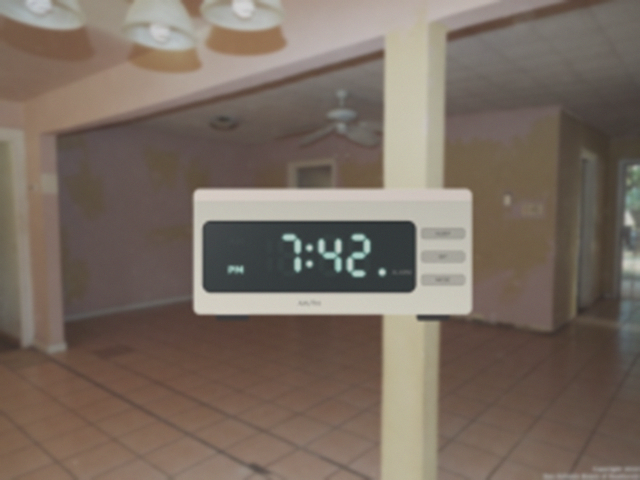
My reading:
h=7 m=42
